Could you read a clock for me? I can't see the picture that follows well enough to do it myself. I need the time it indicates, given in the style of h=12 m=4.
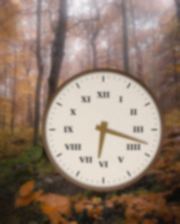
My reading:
h=6 m=18
